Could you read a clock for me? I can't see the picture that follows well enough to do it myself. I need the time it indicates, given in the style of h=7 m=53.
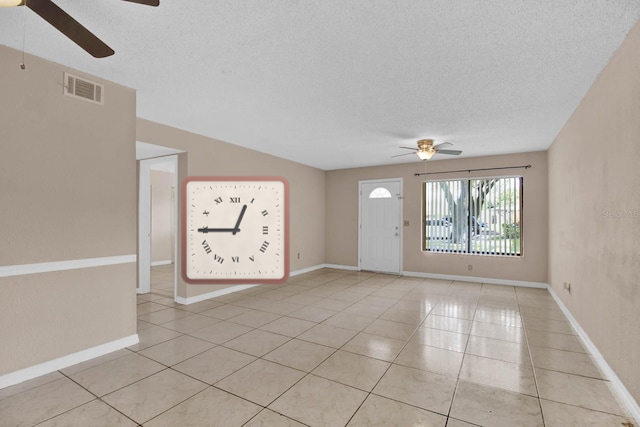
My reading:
h=12 m=45
